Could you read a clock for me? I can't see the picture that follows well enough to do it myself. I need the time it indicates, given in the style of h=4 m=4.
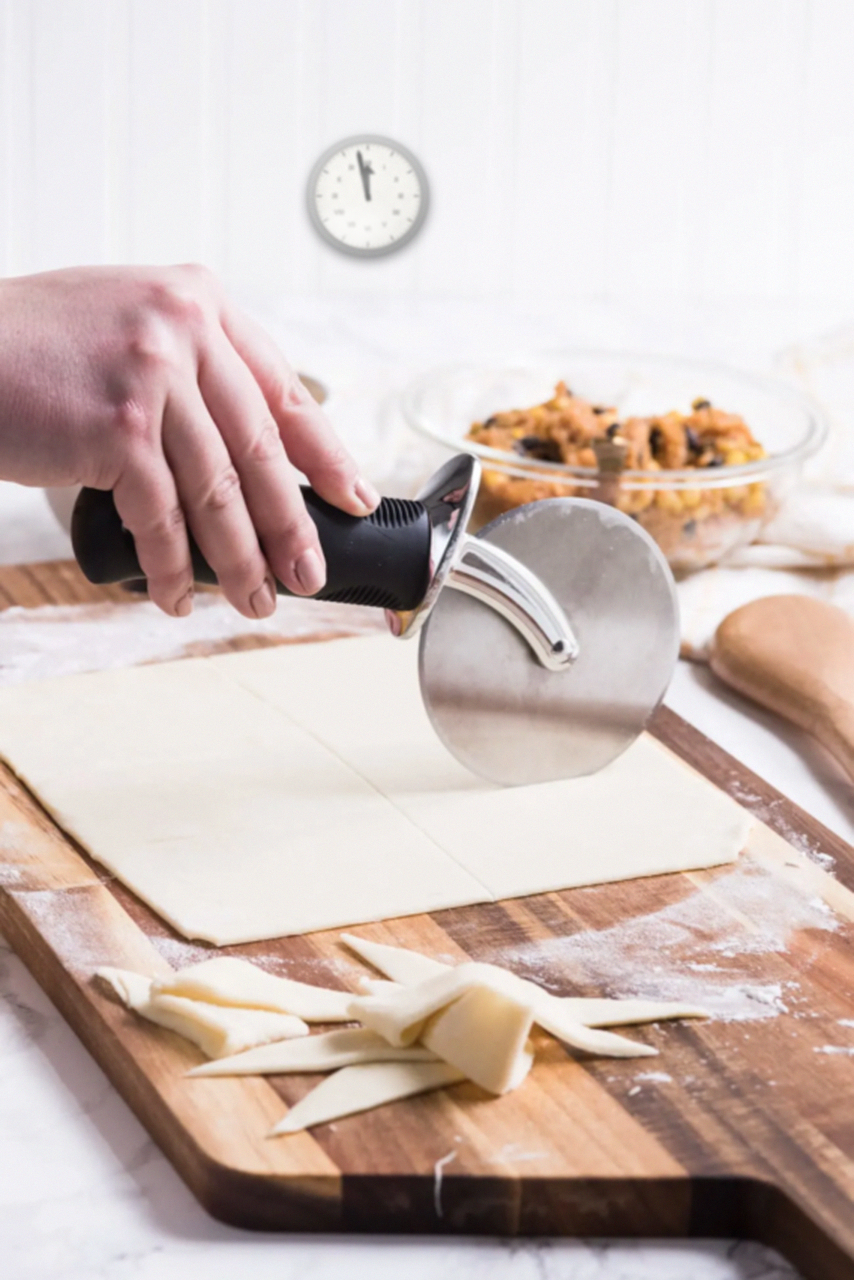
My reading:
h=11 m=58
